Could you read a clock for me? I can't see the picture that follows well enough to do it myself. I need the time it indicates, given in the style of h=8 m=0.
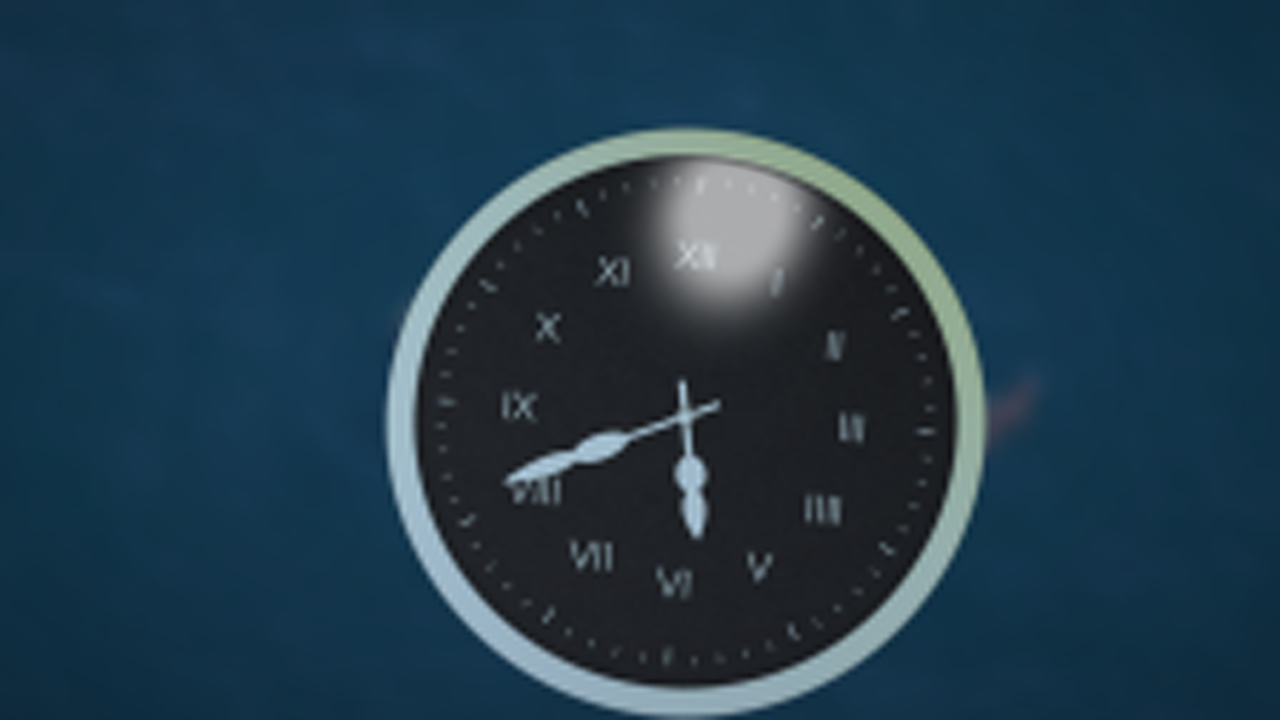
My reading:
h=5 m=41
